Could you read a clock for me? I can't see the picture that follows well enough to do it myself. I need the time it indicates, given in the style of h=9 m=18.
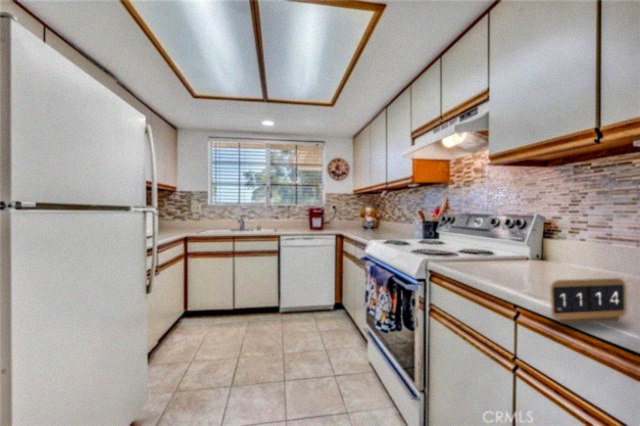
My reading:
h=11 m=14
